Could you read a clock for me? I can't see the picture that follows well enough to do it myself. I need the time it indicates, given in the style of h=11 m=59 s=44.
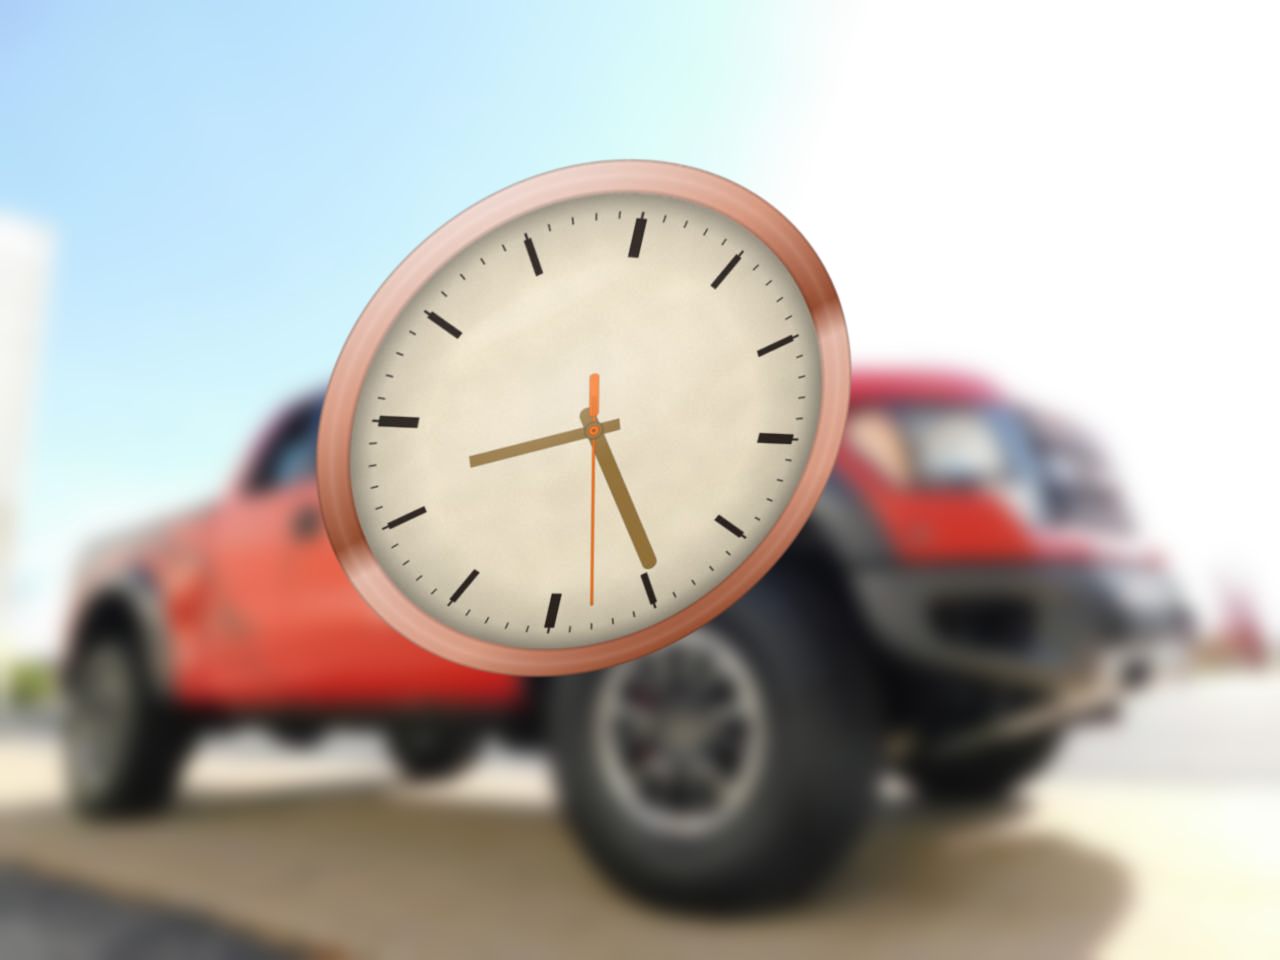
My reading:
h=8 m=24 s=28
